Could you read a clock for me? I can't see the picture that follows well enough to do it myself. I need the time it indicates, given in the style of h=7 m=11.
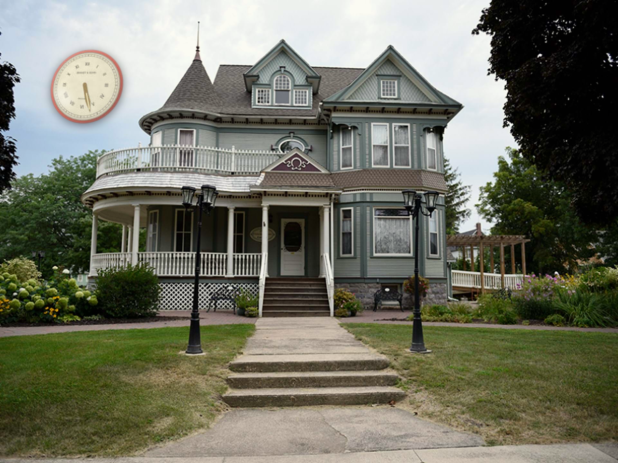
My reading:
h=5 m=27
